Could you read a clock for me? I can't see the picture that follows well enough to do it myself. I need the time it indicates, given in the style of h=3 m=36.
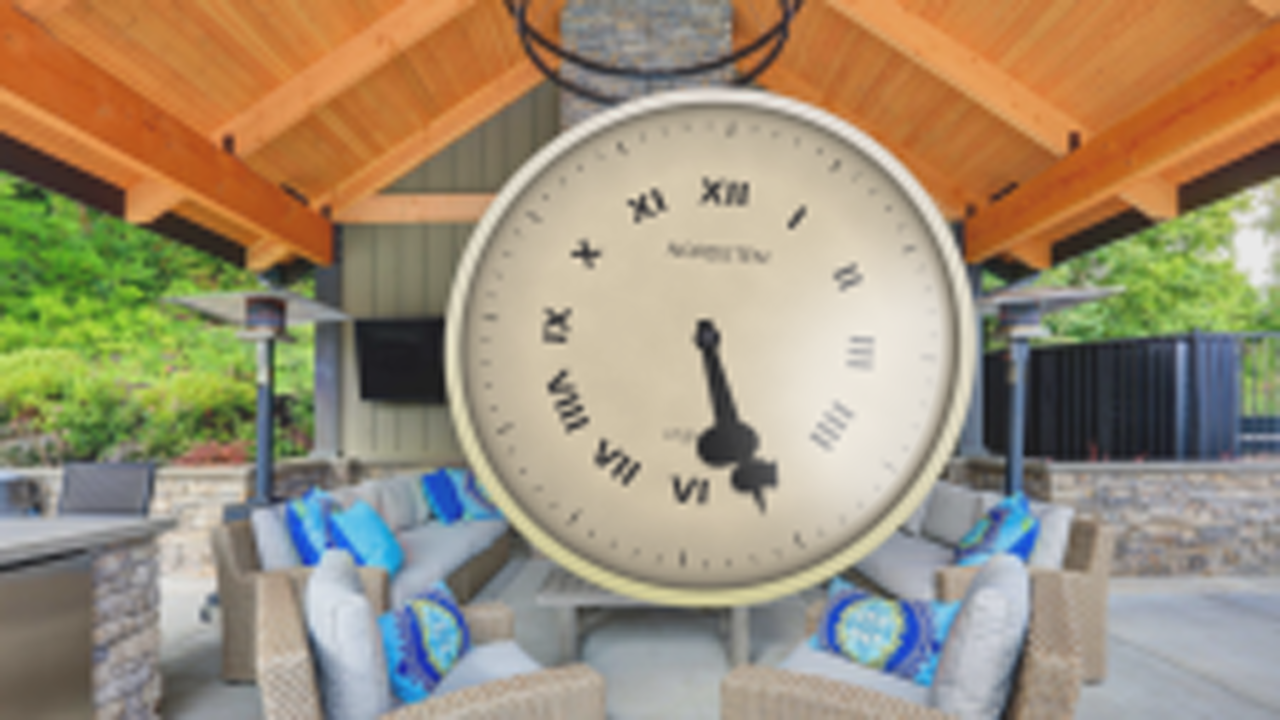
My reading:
h=5 m=26
